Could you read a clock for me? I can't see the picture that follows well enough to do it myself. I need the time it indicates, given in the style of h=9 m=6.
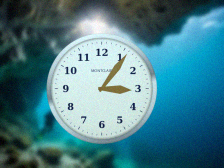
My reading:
h=3 m=6
